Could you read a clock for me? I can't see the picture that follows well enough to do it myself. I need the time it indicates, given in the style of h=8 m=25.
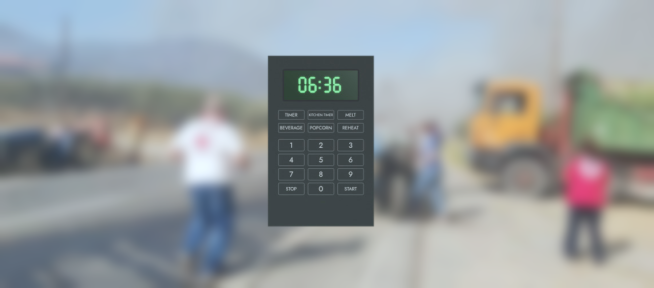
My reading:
h=6 m=36
